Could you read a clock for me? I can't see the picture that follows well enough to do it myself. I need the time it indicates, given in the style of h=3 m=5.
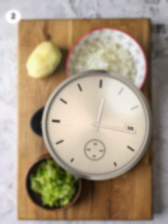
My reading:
h=12 m=16
